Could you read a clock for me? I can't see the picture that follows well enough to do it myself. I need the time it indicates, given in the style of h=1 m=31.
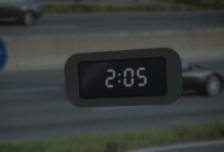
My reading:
h=2 m=5
